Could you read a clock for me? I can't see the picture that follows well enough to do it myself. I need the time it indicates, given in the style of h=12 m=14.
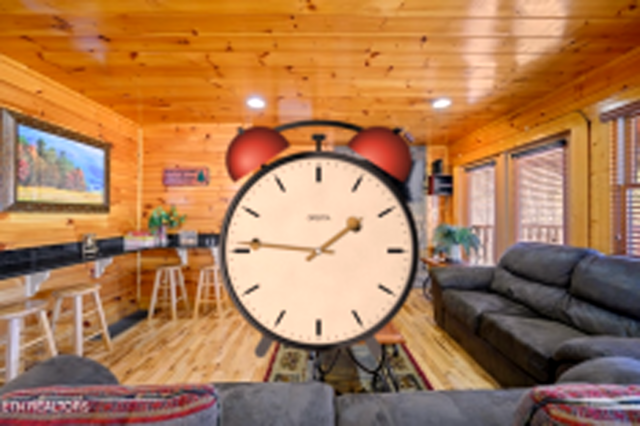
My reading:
h=1 m=46
